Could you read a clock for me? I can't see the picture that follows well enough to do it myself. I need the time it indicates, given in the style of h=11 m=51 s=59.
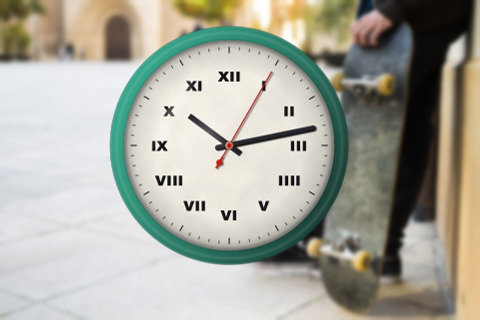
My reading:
h=10 m=13 s=5
